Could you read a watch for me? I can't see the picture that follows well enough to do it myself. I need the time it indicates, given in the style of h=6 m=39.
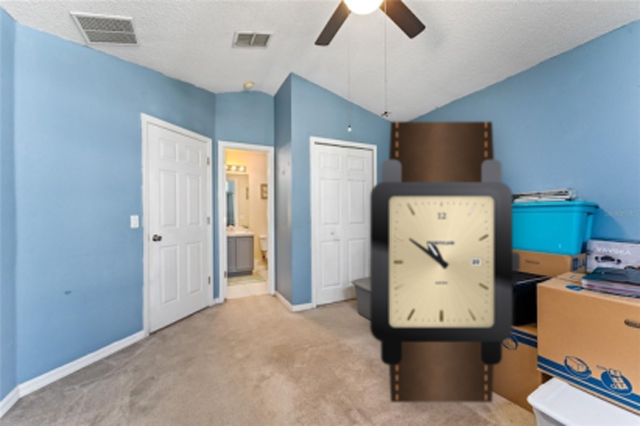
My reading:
h=10 m=51
